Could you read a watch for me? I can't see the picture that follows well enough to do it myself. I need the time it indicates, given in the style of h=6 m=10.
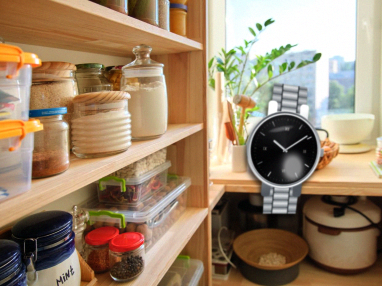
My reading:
h=10 m=9
